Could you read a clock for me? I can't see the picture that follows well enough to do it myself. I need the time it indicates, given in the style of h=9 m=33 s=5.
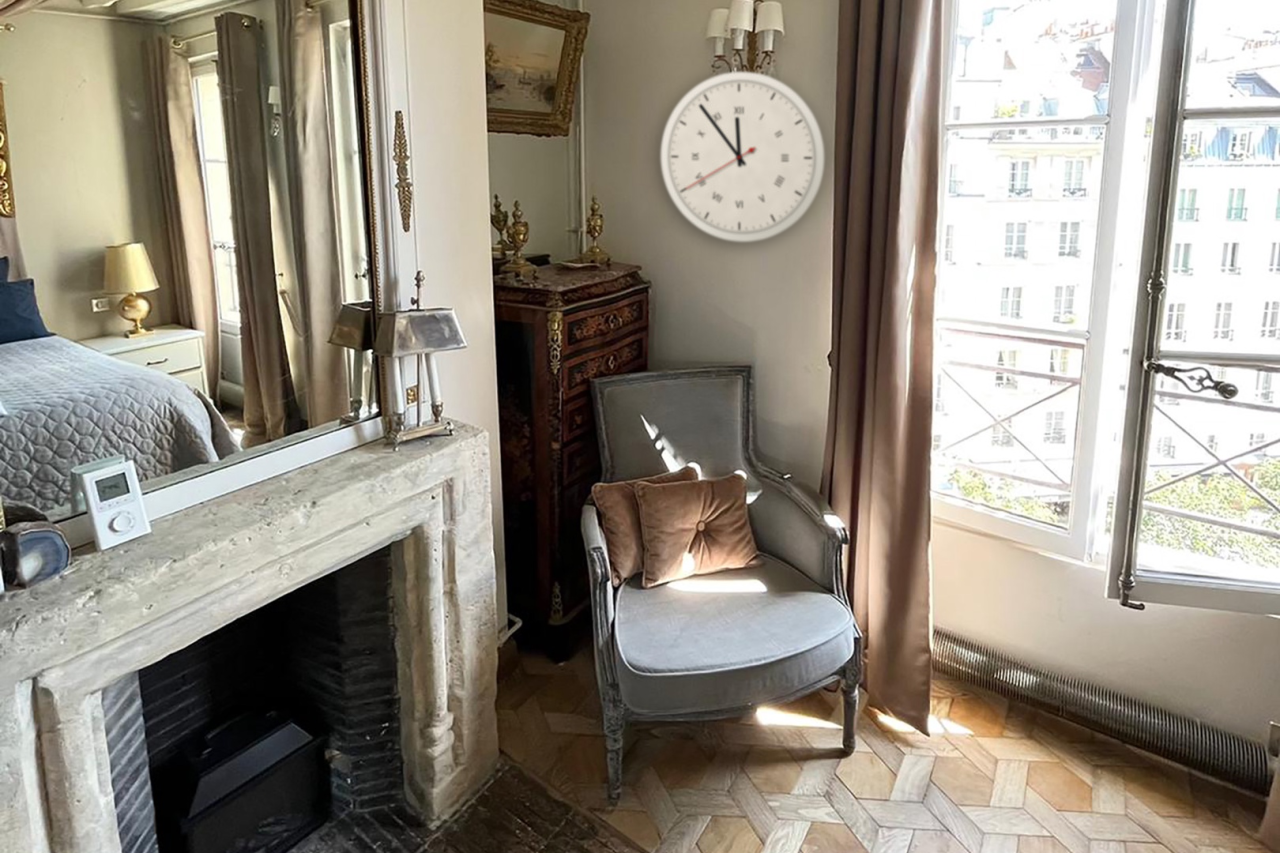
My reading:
h=11 m=53 s=40
